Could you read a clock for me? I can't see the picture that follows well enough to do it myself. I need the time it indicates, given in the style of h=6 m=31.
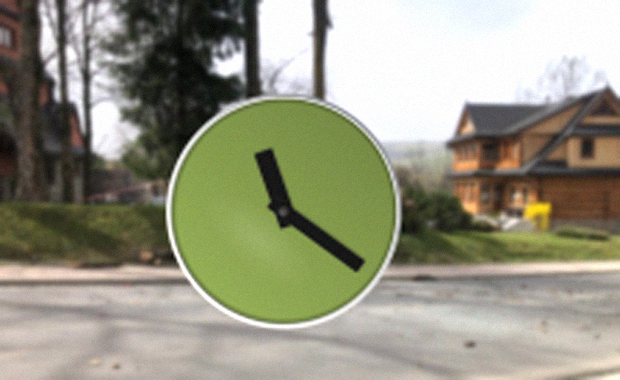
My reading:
h=11 m=21
